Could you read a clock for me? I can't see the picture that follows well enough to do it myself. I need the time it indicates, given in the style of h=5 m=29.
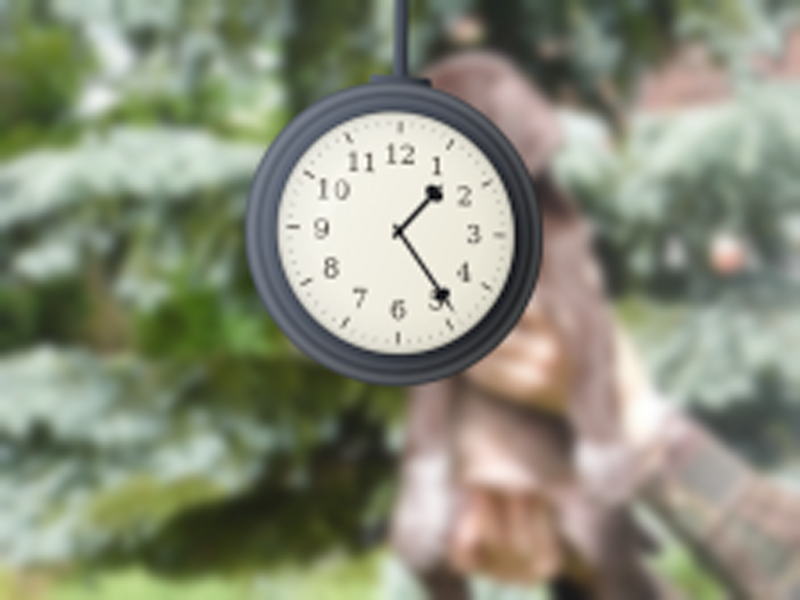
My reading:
h=1 m=24
